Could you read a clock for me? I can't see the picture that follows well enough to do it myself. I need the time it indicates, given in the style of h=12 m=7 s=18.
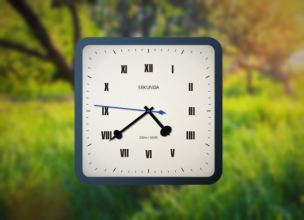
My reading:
h=4 m=38 s=46
